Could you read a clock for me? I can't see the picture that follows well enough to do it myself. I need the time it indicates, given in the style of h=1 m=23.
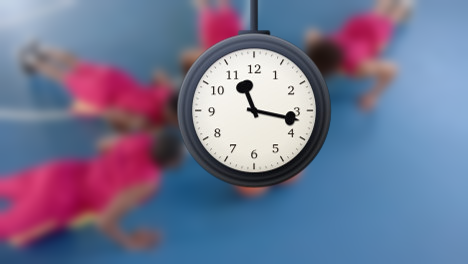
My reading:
h=11 m=17
